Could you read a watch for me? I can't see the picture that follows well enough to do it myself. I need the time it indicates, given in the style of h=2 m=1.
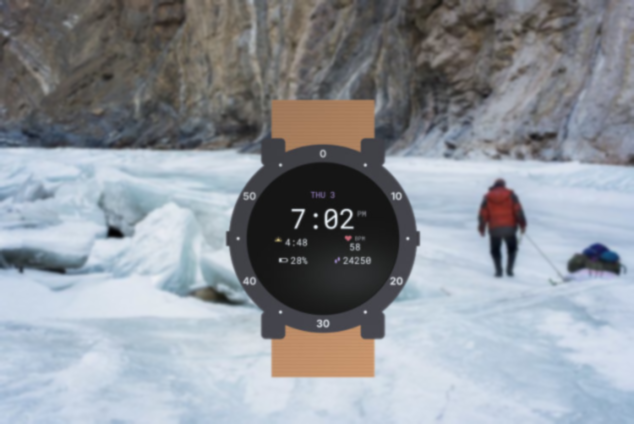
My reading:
h=7 m=2
